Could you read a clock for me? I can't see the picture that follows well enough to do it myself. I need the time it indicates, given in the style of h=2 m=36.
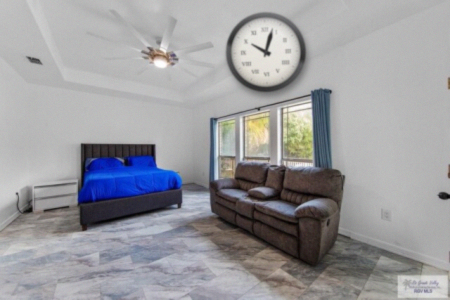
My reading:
h=10 m=3
